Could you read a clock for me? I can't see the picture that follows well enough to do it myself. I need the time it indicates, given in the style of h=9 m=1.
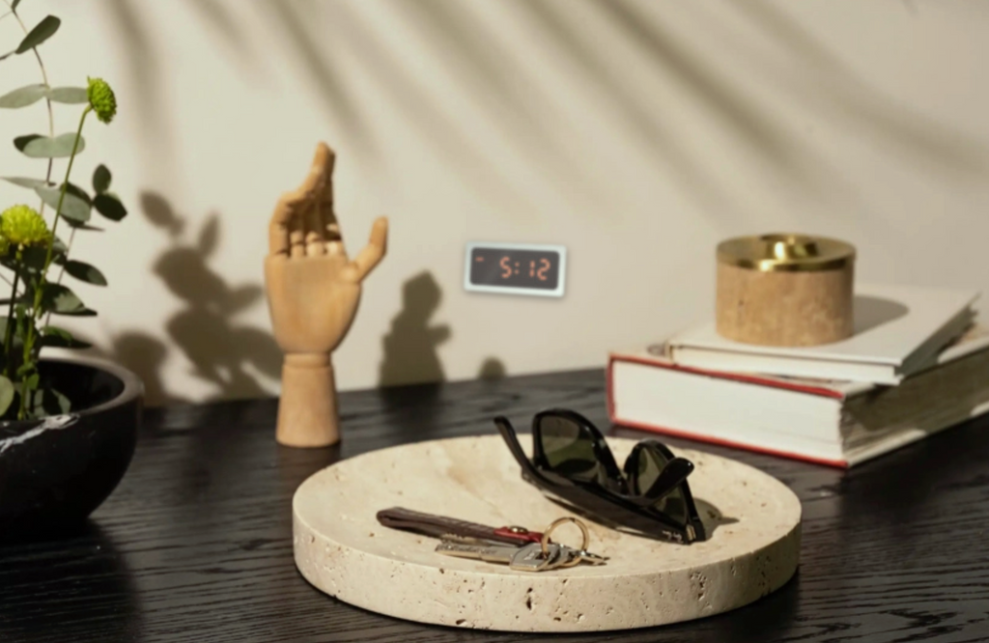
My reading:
h=5 m=12
